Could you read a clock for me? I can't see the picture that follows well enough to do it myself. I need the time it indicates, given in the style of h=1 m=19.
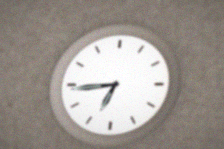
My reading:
h=6 m=44
